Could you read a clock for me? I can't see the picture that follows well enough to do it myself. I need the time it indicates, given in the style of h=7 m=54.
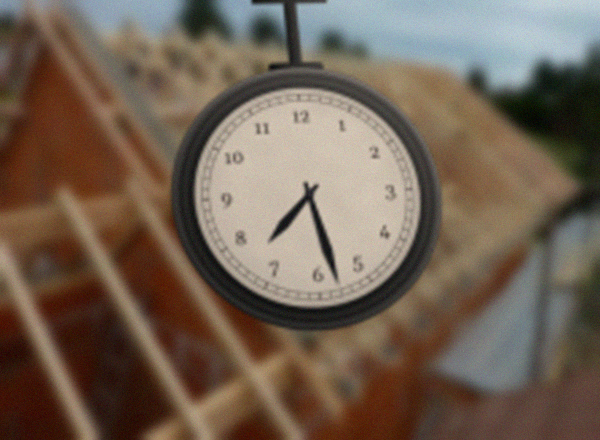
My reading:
h=7 m=28
